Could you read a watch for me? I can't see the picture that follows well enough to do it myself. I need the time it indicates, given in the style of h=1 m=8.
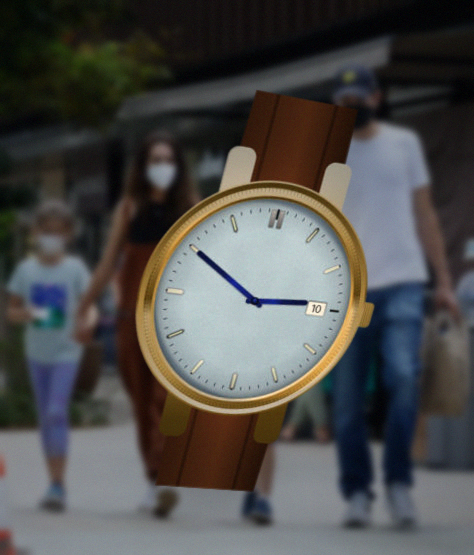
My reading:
h=2 m=50
